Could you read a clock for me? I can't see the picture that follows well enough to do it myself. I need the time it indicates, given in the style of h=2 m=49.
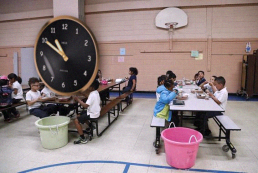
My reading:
h=10 m=50
